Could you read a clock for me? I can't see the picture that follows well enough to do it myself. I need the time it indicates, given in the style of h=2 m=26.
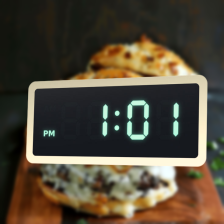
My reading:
h=1 m=1
